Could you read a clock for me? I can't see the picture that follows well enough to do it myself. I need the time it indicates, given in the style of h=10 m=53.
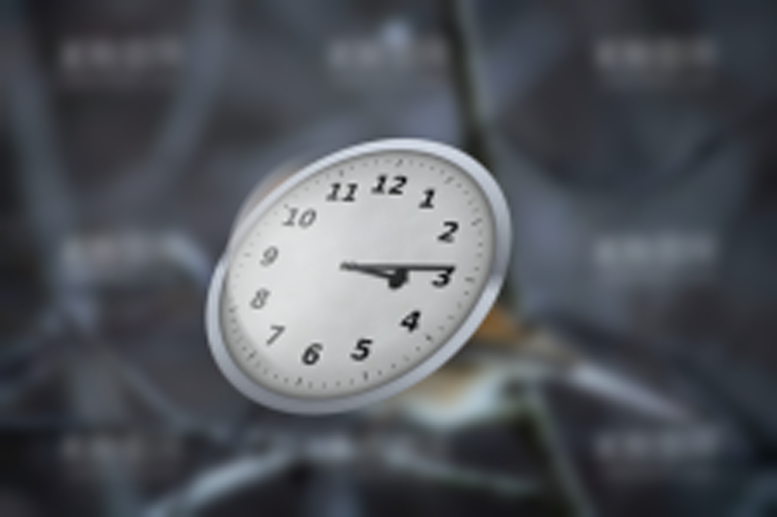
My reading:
h=3 m=14
